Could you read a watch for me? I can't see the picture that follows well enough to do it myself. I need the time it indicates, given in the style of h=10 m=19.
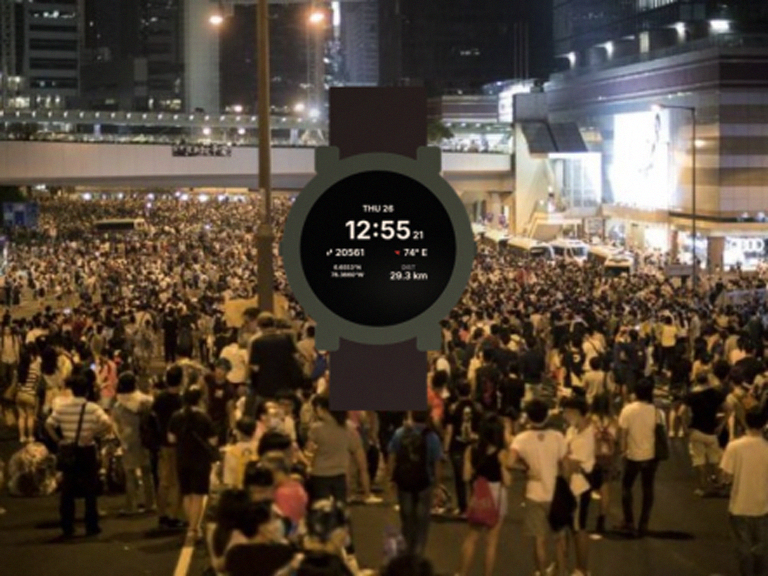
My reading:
h=12 m=55
